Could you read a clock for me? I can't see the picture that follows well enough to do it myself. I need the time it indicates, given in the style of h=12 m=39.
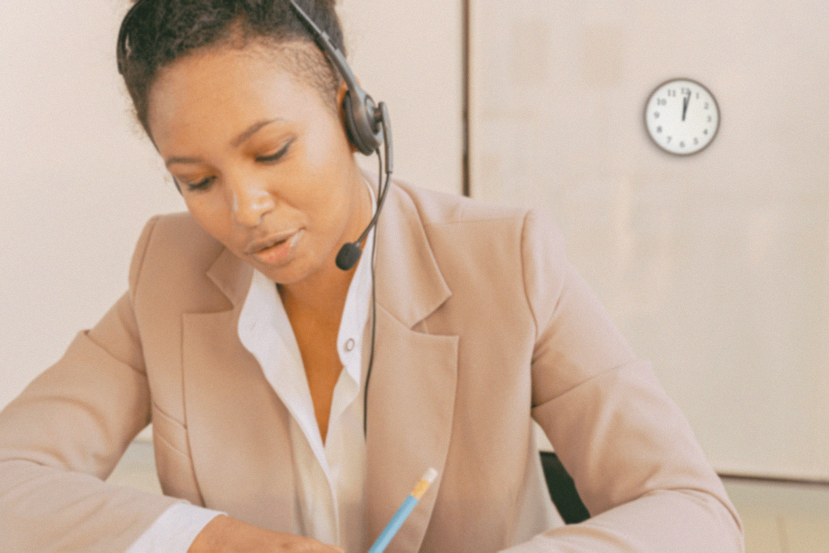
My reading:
h=12 m=2
